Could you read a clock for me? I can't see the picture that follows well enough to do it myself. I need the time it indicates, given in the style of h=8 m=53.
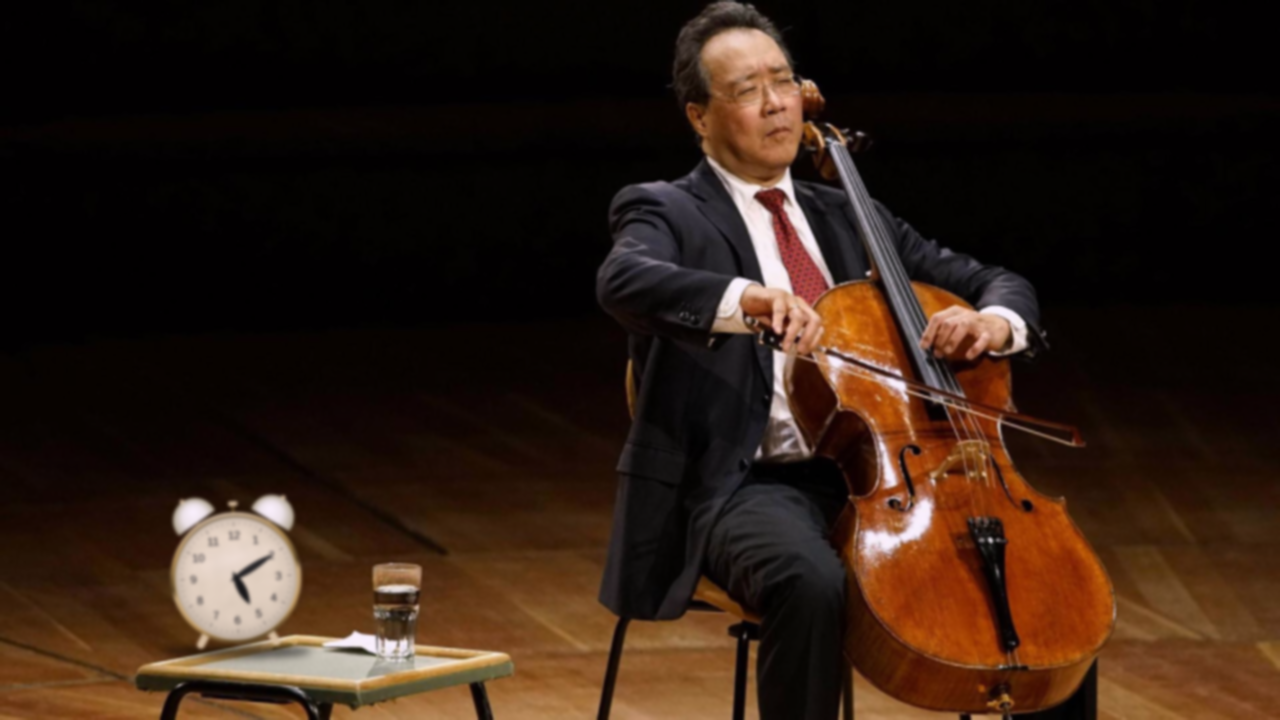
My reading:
h=5 m=10
